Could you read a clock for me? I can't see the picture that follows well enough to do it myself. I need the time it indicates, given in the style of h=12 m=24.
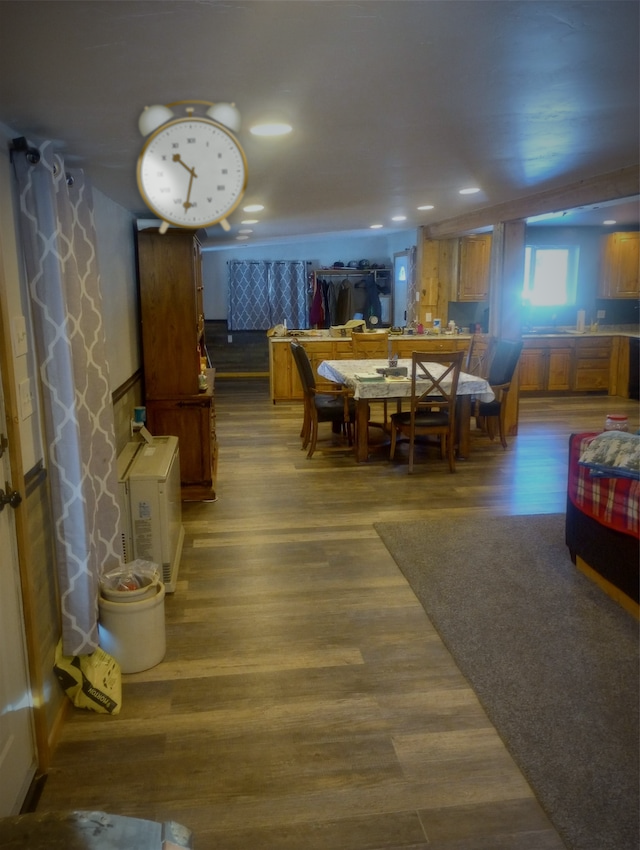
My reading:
h=10 m=32
